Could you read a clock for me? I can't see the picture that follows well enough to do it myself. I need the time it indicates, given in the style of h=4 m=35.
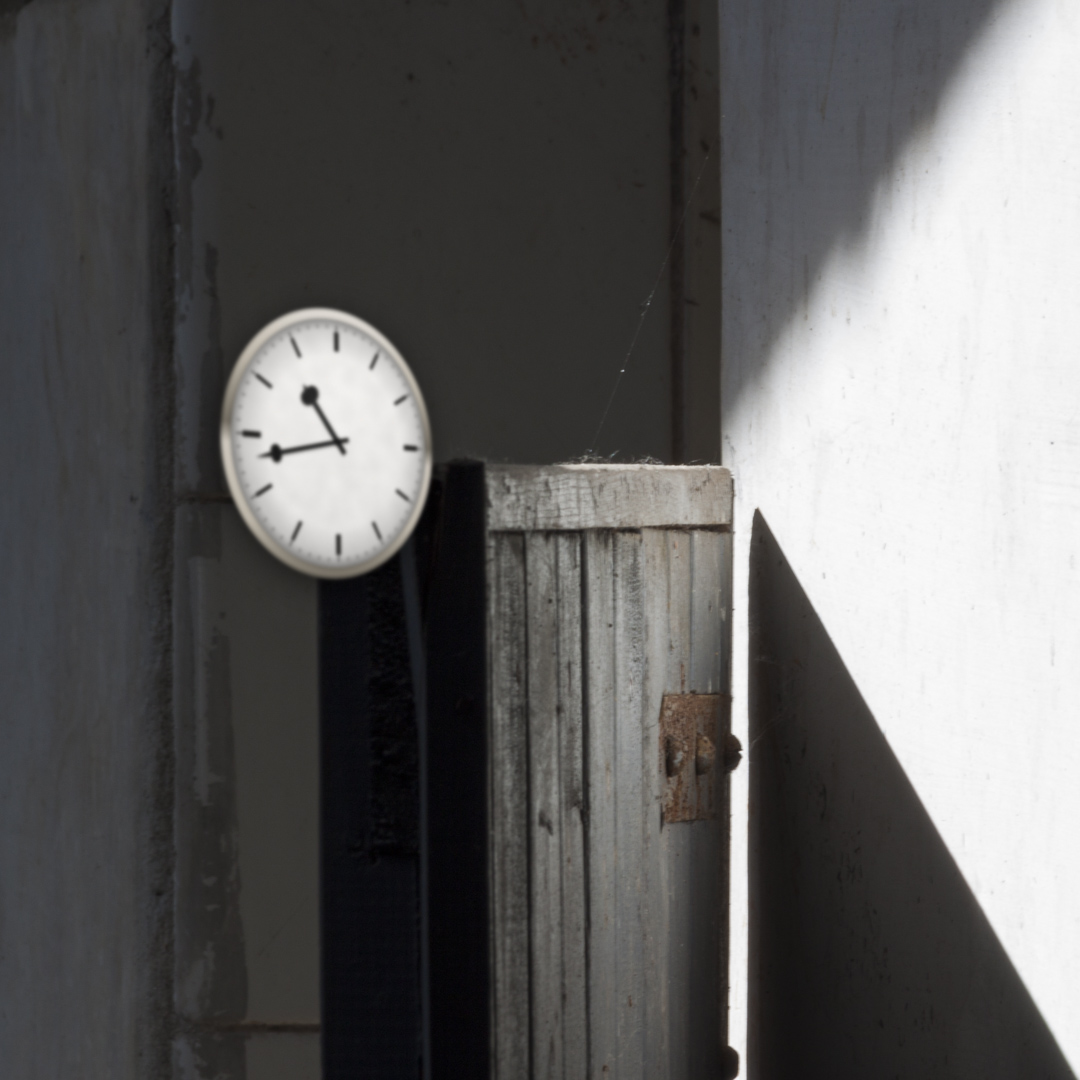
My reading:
h=10 m=43
